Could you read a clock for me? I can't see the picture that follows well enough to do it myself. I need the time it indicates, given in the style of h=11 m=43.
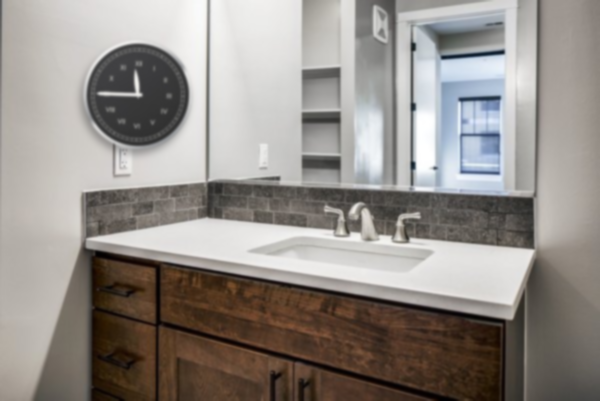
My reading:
h=11 m=45
